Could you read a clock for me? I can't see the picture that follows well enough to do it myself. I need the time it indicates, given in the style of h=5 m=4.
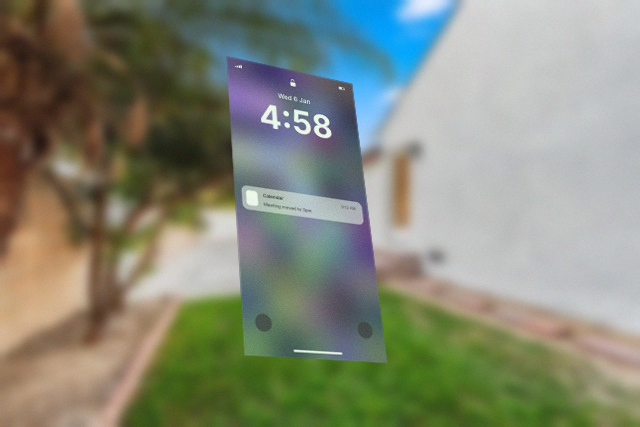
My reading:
h=4 m=58
